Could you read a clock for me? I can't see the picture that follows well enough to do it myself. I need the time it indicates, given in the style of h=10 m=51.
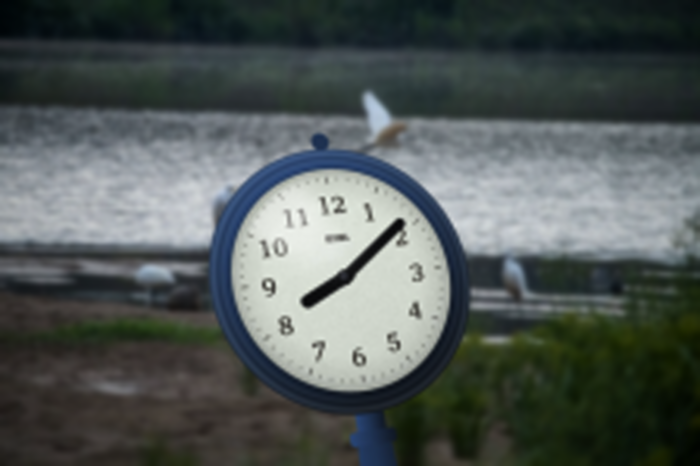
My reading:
h=8 m=9
